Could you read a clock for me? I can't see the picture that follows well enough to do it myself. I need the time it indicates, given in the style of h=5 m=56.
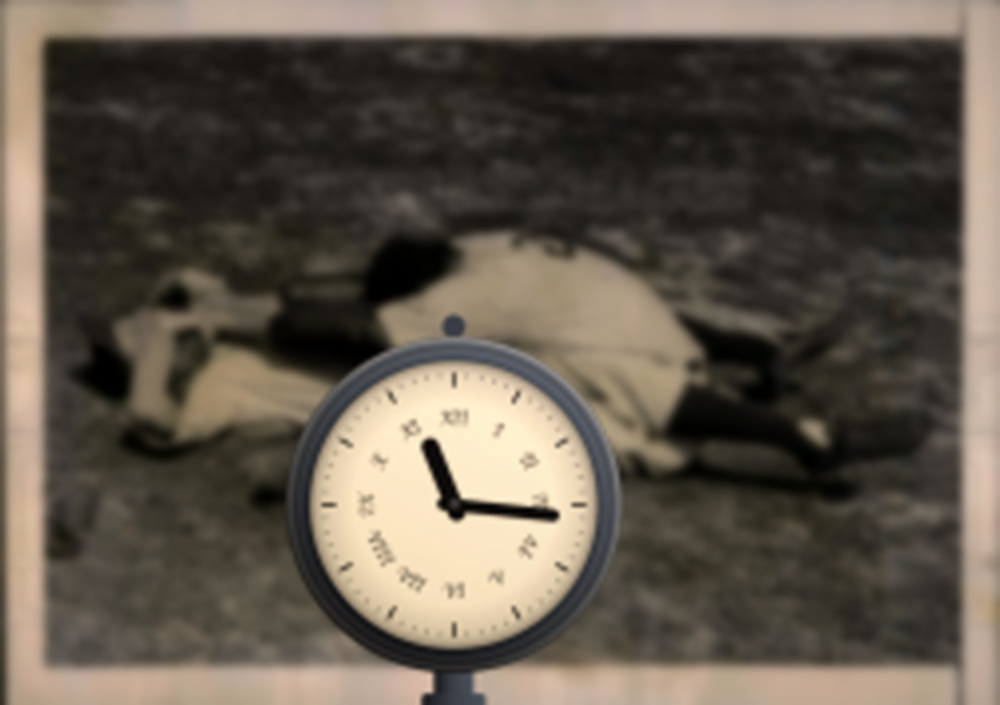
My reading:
h=11 m=16
